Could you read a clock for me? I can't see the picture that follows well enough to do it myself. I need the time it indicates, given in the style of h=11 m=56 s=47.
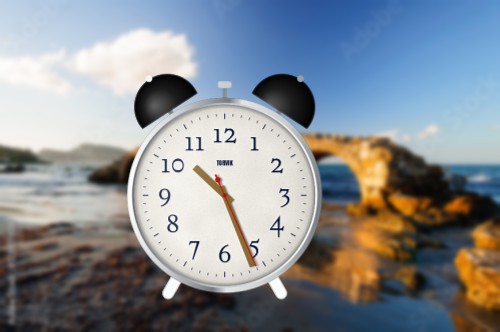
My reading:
h=10 m=26 s=26
